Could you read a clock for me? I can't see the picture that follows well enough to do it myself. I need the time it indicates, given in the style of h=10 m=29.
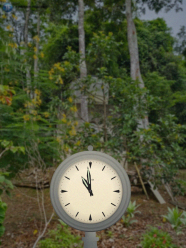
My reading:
h=10 m=59
